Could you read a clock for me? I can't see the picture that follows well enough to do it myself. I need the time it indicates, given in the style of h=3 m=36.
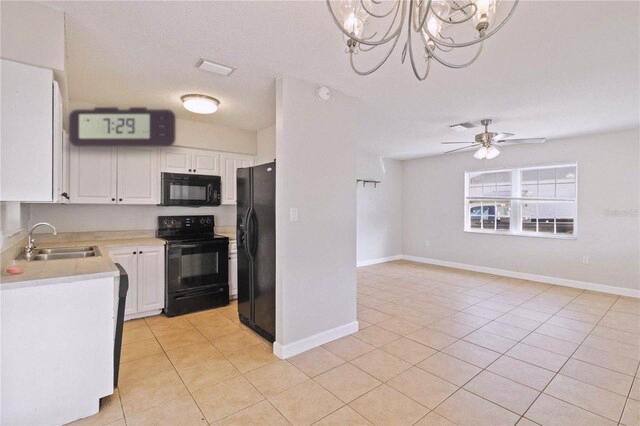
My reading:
h=7 m=29
